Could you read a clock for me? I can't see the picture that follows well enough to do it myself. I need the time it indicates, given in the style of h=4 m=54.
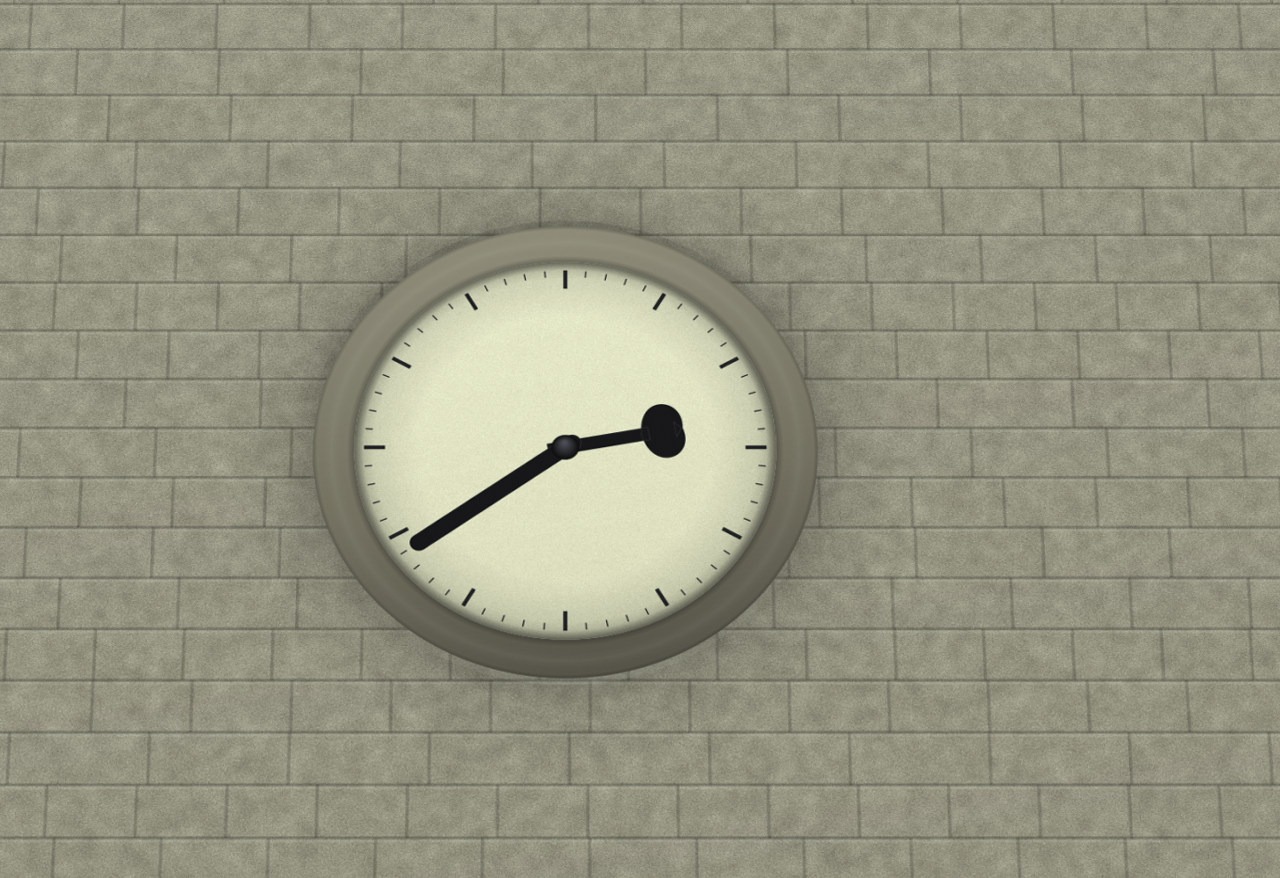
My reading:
h=2 m=39
